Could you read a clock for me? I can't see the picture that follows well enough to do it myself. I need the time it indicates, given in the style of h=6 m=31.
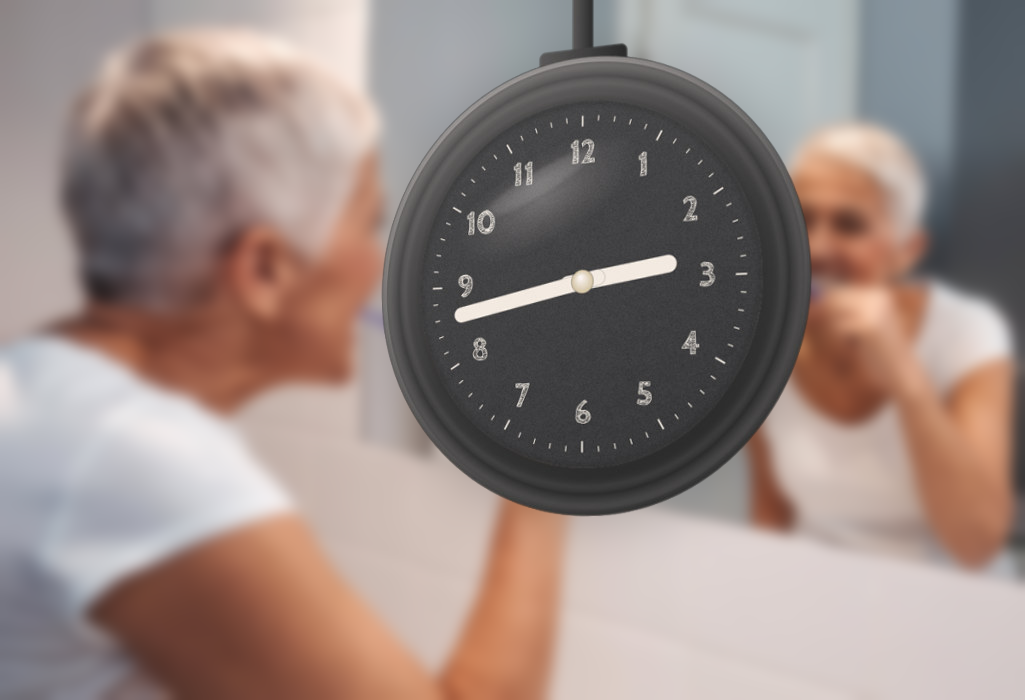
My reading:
h=2 m=43
